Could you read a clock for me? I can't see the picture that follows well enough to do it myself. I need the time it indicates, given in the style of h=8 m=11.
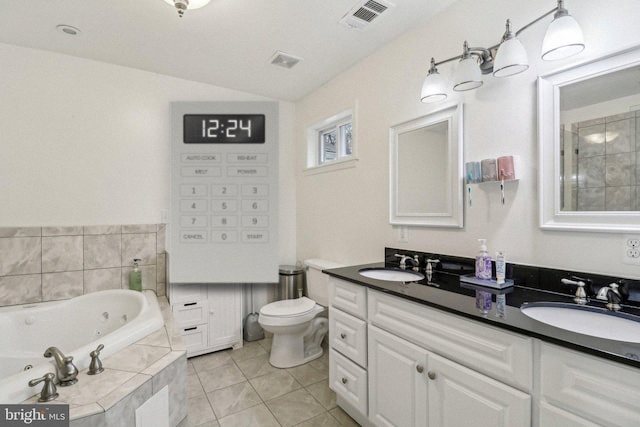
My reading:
h=12 m=24
